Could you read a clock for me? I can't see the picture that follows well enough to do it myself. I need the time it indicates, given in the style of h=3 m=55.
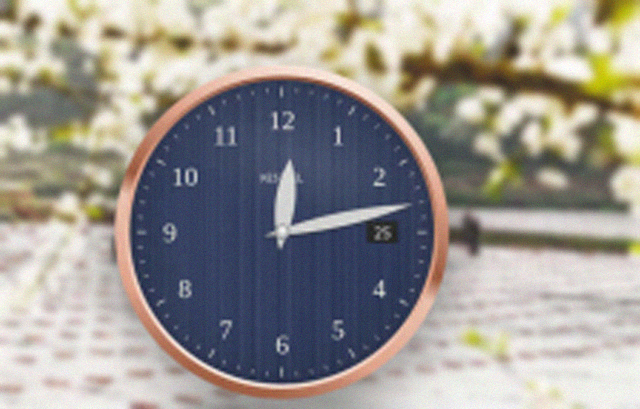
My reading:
h=12 m=13
